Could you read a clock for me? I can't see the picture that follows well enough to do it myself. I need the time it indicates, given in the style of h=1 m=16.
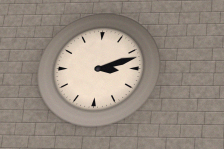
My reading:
h=3 m=12
